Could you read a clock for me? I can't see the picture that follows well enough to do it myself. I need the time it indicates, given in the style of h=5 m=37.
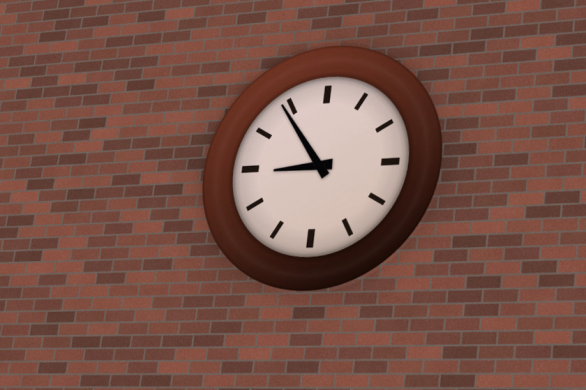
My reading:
h=8 m=54
